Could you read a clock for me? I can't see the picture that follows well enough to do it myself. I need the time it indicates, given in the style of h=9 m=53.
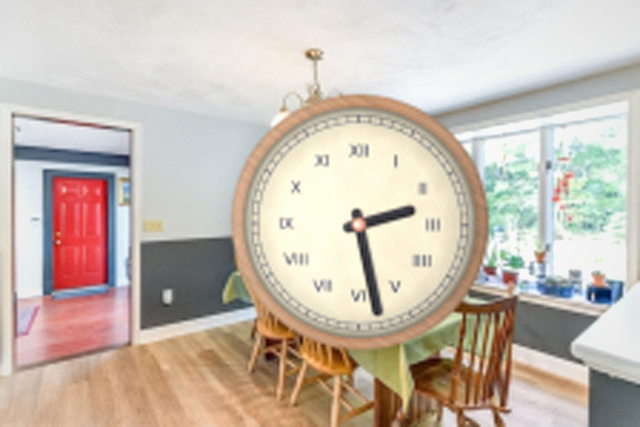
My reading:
h=2 m=28
